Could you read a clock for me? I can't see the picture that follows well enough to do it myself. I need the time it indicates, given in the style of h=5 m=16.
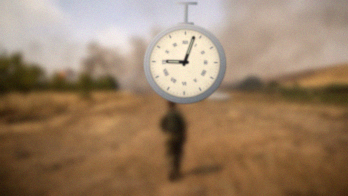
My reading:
h=9 m=3
